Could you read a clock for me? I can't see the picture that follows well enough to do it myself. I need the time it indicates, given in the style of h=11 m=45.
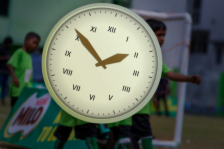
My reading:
h=1 m=51
